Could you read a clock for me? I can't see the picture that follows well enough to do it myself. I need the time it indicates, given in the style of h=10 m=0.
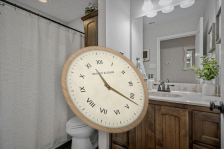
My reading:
h=11 m=22
